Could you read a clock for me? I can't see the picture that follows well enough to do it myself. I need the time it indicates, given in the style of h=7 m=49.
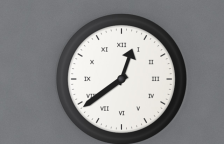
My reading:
h=12 m=39
